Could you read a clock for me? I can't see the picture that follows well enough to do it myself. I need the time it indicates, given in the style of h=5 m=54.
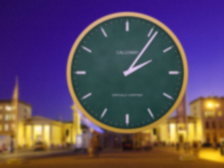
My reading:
h=2 m=6
